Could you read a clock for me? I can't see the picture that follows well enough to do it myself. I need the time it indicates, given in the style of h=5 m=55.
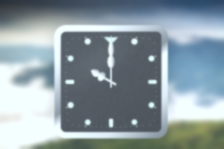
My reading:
h=10 m=0
